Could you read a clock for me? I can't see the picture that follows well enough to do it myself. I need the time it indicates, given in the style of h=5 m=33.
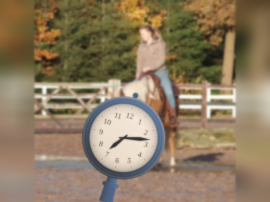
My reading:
h=7 m=13
